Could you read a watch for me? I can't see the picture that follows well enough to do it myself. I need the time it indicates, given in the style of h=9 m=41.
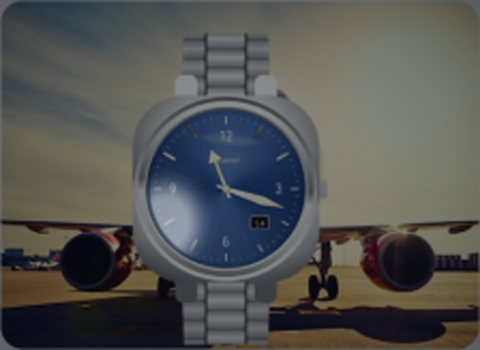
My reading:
h=11 m=18
